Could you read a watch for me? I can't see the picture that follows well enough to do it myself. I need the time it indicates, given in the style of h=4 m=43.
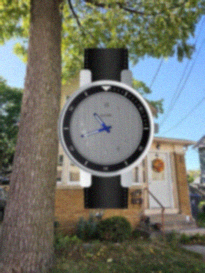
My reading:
h=10 m=42
